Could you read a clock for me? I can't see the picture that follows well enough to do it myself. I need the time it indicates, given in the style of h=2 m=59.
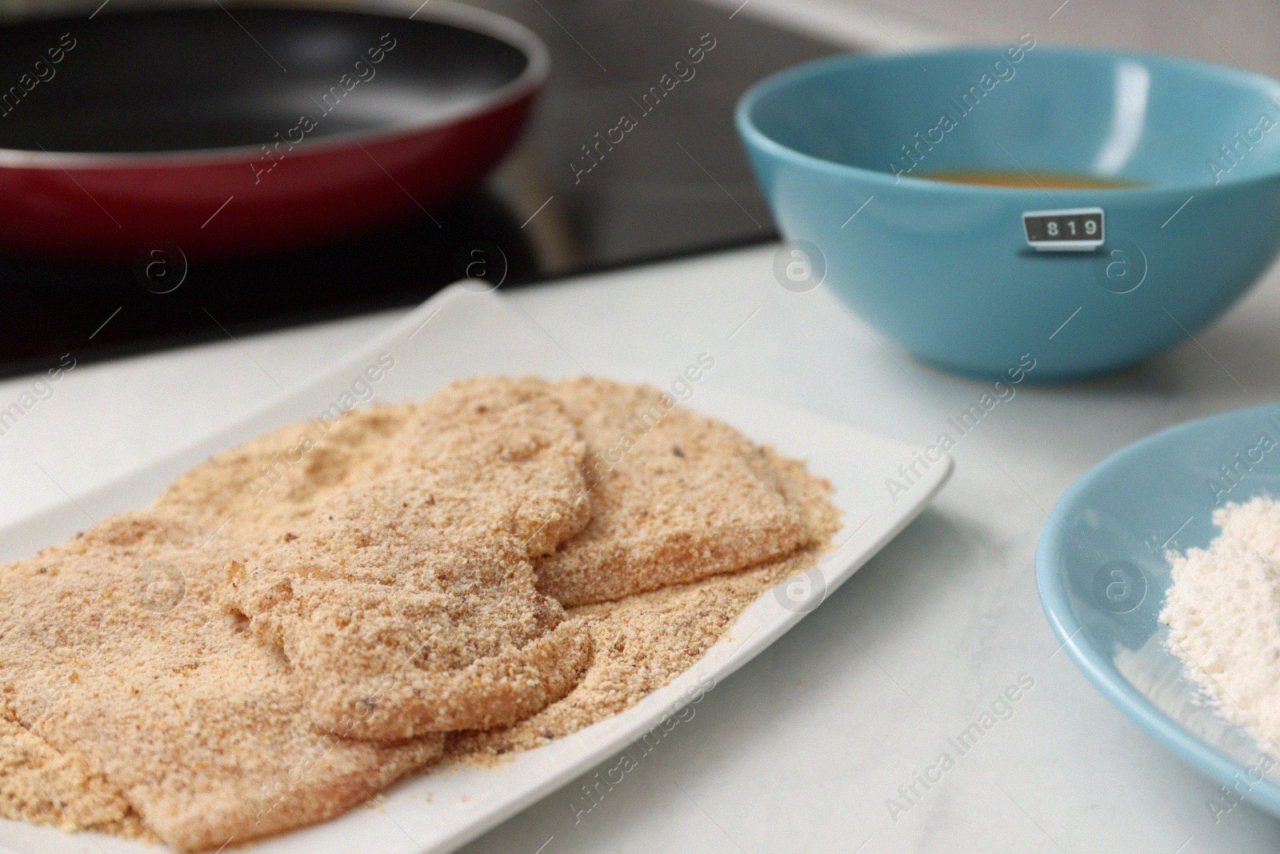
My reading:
h=8 m=19
